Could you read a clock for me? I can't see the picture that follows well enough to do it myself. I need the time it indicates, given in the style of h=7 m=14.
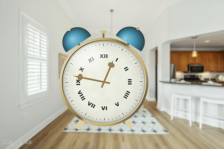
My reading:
h=12 m=47
